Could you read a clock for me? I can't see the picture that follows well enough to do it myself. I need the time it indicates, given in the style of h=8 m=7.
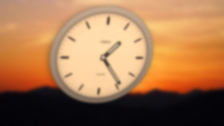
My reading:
h=1 m=24
